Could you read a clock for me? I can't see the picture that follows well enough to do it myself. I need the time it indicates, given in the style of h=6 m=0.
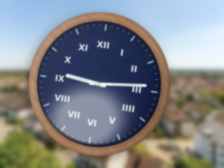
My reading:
h=9 m=14
